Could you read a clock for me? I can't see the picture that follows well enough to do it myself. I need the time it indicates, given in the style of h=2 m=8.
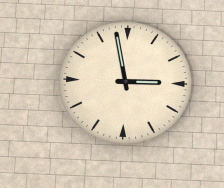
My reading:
h=2 m=58
